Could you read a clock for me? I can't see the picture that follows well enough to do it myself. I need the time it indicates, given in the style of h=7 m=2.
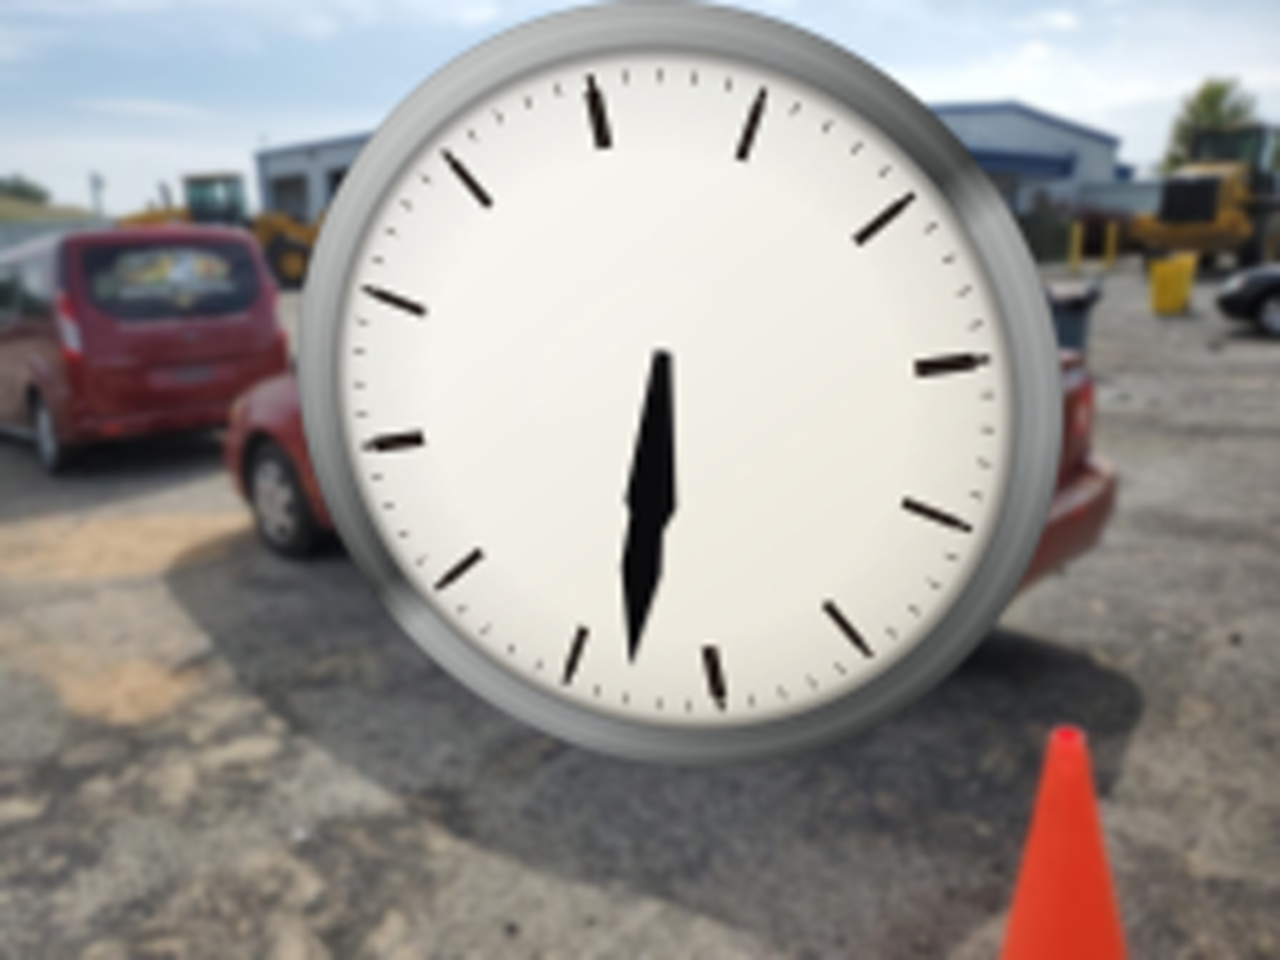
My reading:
h=6 m=33
